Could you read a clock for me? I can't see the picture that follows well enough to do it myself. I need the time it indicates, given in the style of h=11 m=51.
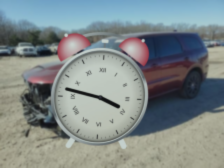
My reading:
h=3 m=47
